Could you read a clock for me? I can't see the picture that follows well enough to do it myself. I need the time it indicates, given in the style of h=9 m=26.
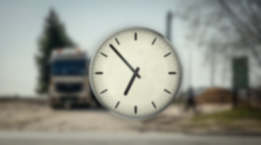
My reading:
h=6 m=53
